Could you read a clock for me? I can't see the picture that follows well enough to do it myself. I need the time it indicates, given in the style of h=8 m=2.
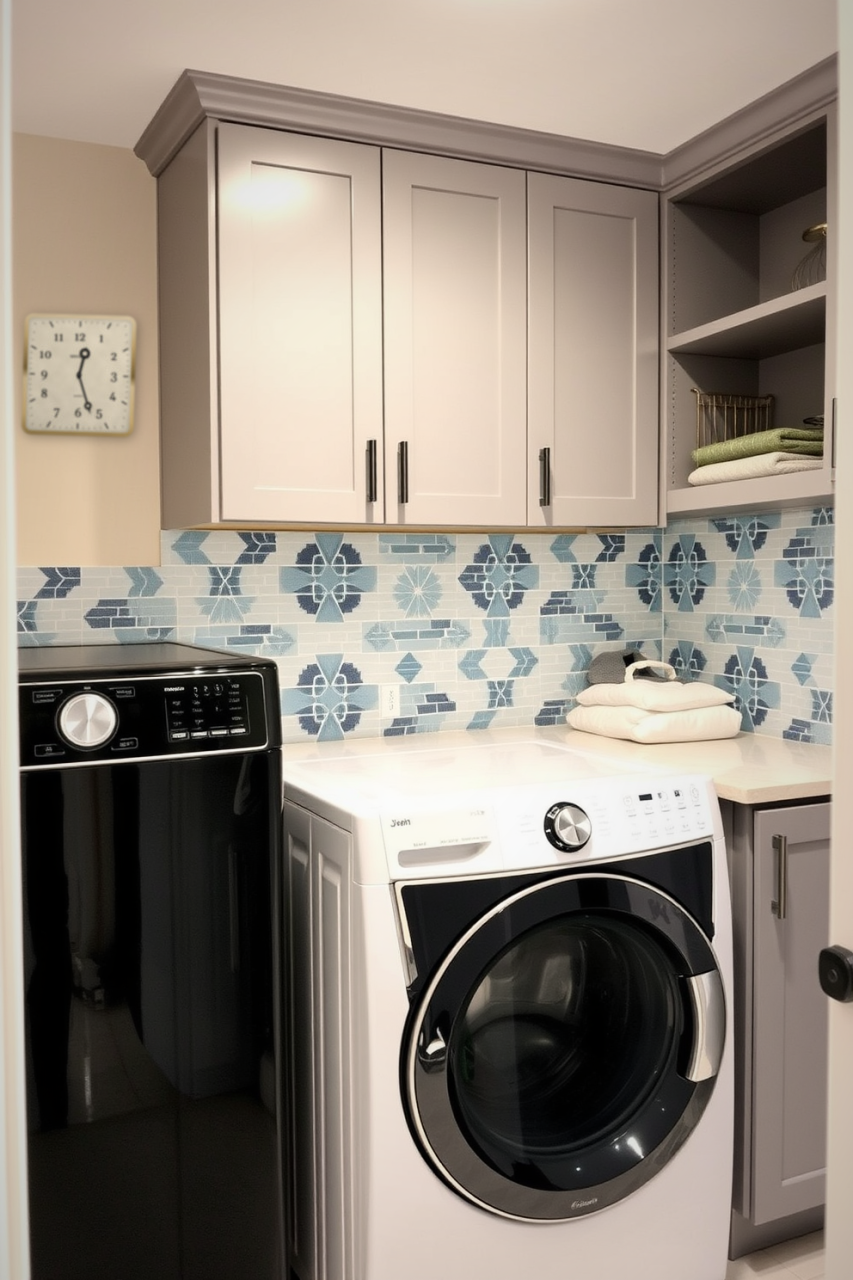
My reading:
h=12 m=27
